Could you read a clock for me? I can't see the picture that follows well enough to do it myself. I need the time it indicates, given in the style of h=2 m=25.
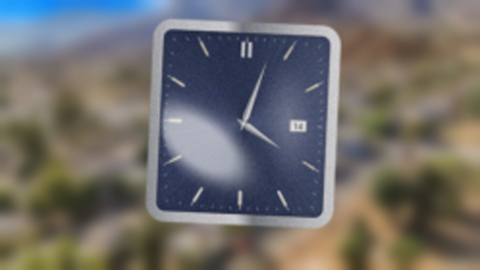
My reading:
h=4 m=3
